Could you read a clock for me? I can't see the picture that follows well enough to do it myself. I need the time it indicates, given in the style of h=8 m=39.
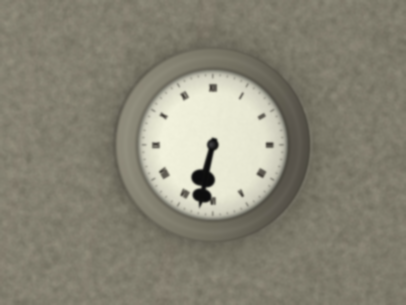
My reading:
h=6 m=32
